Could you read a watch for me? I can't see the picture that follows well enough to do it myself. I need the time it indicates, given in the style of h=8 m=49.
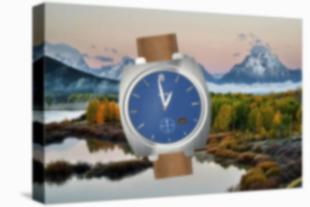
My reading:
h=12 m=59
